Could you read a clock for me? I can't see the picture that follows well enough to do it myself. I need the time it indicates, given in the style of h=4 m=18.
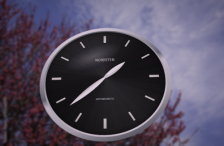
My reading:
h=1 m=38
